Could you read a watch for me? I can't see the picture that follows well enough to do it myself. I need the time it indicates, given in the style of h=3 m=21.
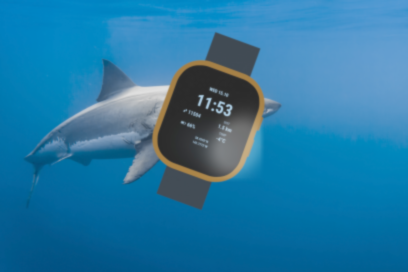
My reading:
h=11 m=53
